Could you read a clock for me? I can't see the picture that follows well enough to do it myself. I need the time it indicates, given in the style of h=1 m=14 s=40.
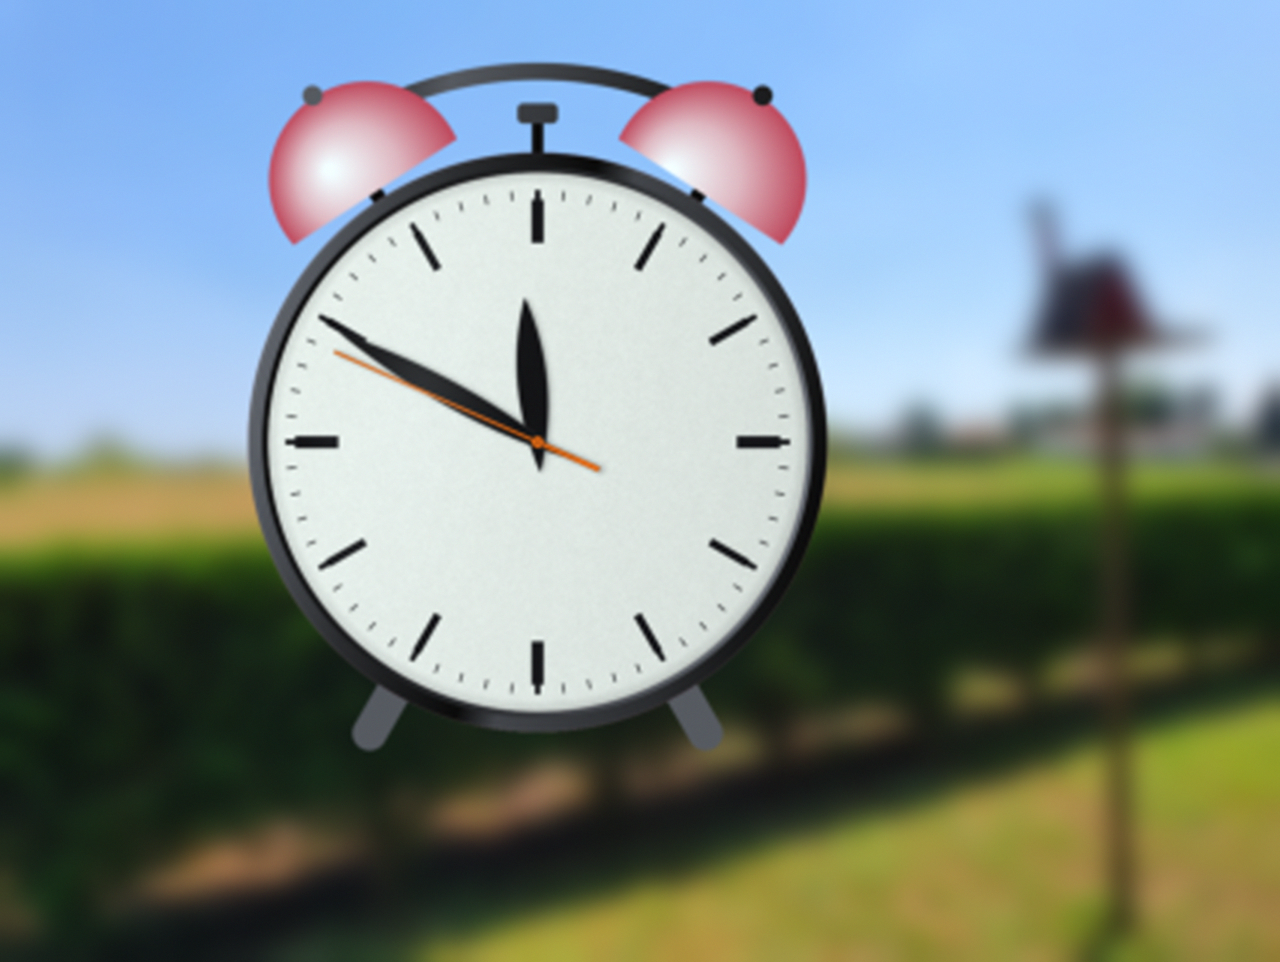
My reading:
h=11 m=49 s=49
